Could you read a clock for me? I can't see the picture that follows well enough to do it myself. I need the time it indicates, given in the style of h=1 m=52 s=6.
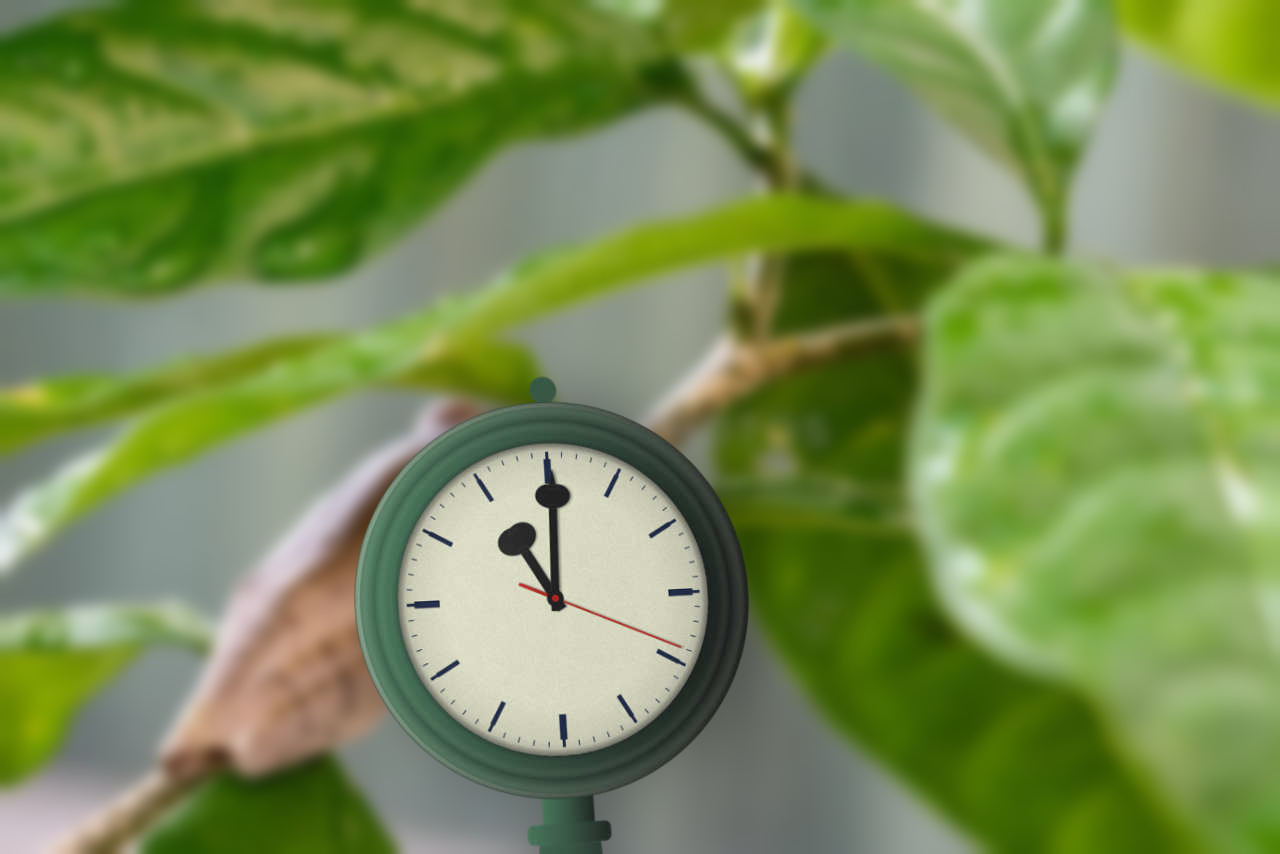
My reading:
h=11 m=0 s=19
